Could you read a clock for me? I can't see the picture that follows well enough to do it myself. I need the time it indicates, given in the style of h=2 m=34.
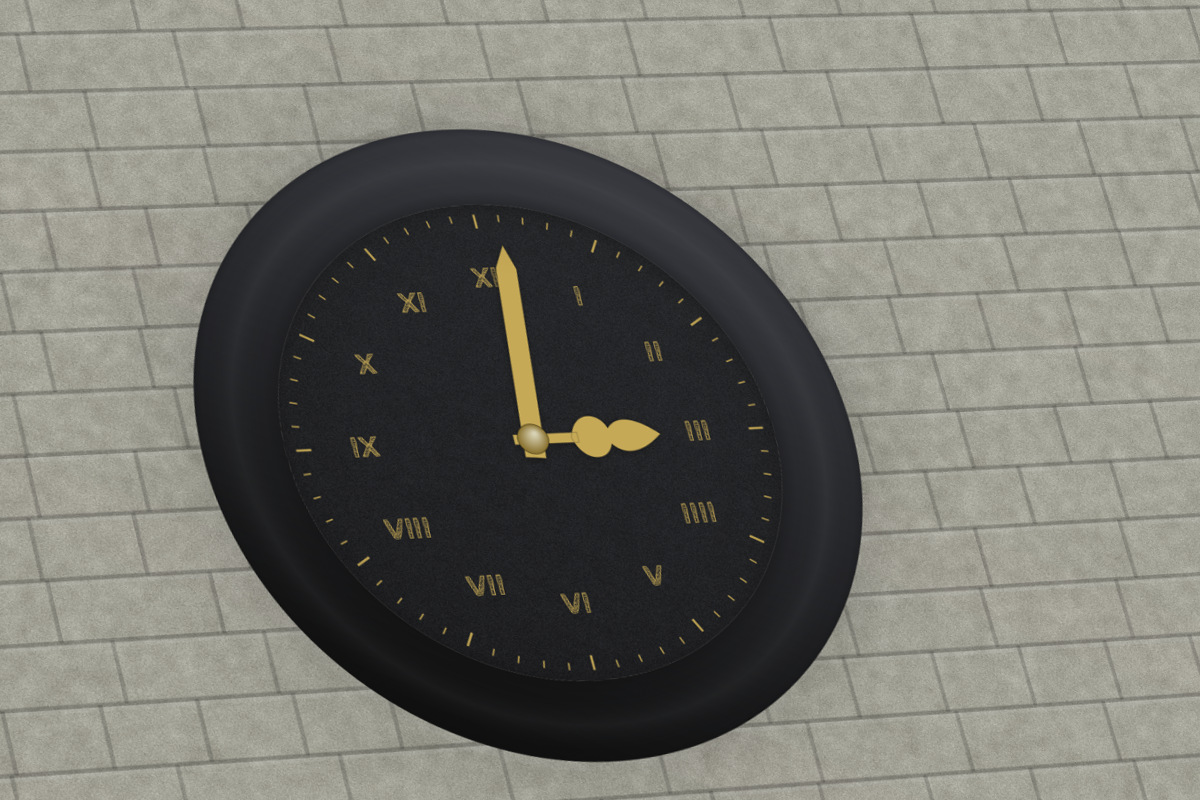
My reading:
h=3 m=1
